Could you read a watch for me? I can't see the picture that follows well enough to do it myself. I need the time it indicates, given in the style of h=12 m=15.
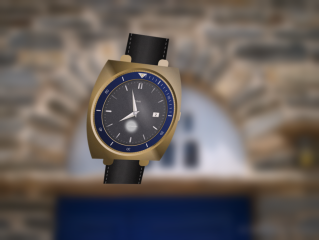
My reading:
h=7 m=57
